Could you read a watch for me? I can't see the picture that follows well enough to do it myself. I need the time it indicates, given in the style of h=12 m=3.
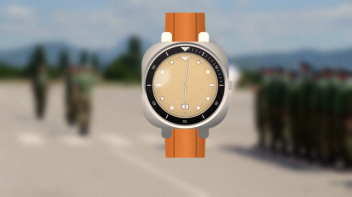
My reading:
h=6 m=1
